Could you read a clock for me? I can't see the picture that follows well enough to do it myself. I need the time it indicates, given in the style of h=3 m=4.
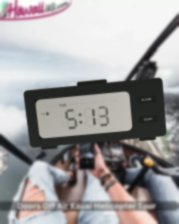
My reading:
h=5 m=13
